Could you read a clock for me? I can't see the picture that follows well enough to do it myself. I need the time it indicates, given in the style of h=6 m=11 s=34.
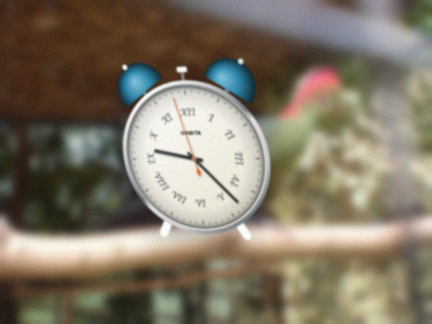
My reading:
h=9 m=22 s=58
